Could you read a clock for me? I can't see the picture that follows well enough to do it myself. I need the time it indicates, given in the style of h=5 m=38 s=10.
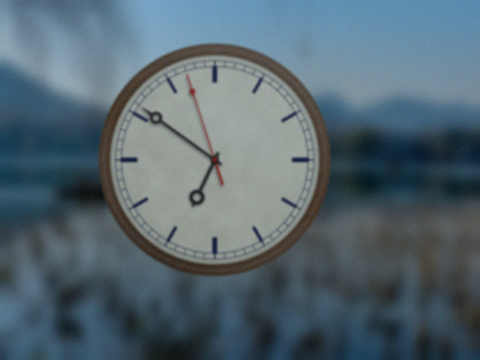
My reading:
h=6 m=50 s=57
